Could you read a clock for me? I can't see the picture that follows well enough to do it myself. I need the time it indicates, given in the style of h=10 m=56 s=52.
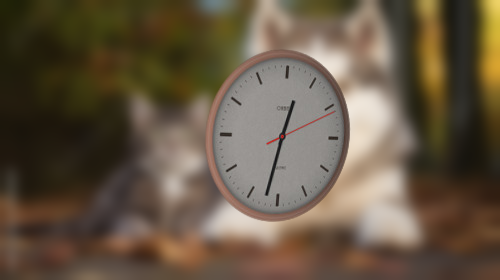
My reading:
h=12 m=32 s=11
